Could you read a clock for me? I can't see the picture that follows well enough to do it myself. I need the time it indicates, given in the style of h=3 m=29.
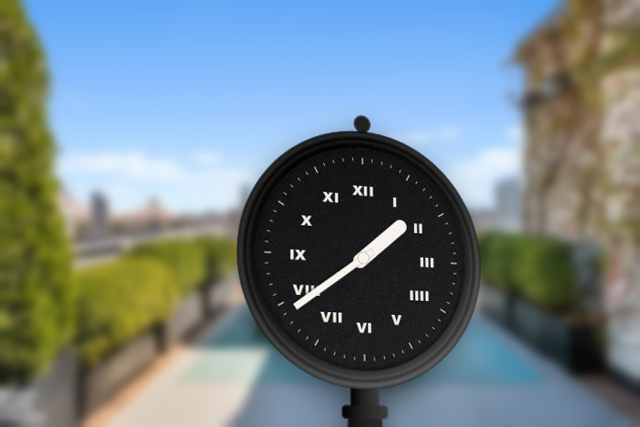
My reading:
h=1 m=39
